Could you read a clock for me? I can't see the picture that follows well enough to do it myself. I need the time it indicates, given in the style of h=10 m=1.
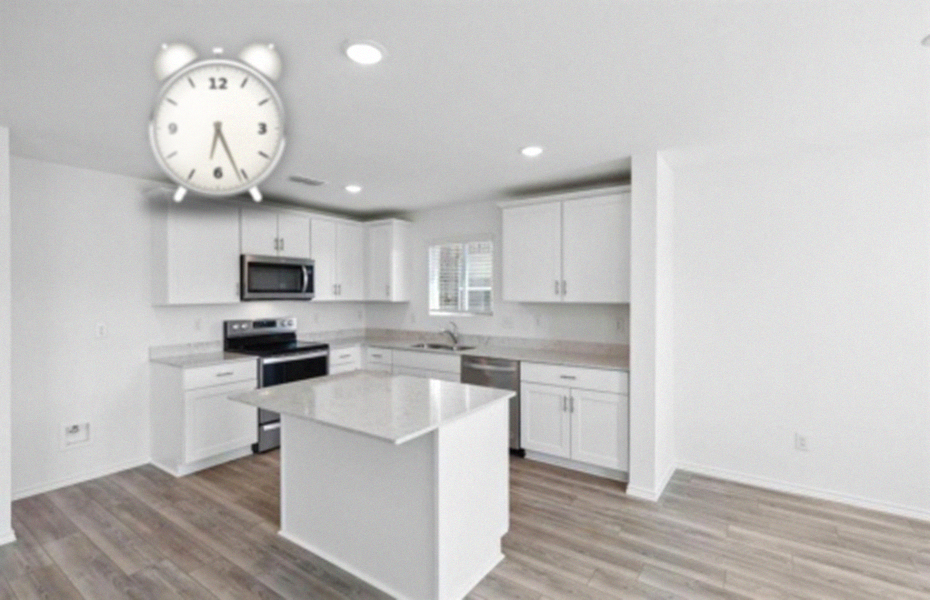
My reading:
h=6 m=26
